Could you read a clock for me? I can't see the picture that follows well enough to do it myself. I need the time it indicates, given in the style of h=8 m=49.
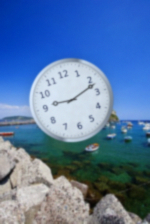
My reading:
h=9 m=12
